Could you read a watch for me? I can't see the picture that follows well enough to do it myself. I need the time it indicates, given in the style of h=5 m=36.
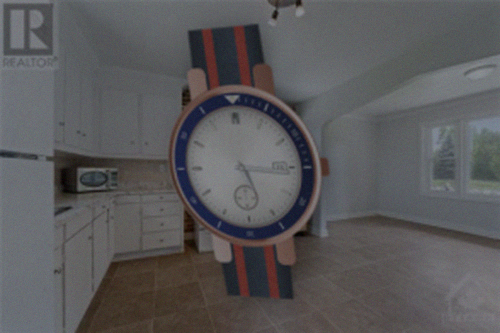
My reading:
h=5 m=16
